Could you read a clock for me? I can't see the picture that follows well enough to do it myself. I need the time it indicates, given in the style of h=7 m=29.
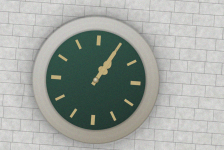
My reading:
h=1 m=5
